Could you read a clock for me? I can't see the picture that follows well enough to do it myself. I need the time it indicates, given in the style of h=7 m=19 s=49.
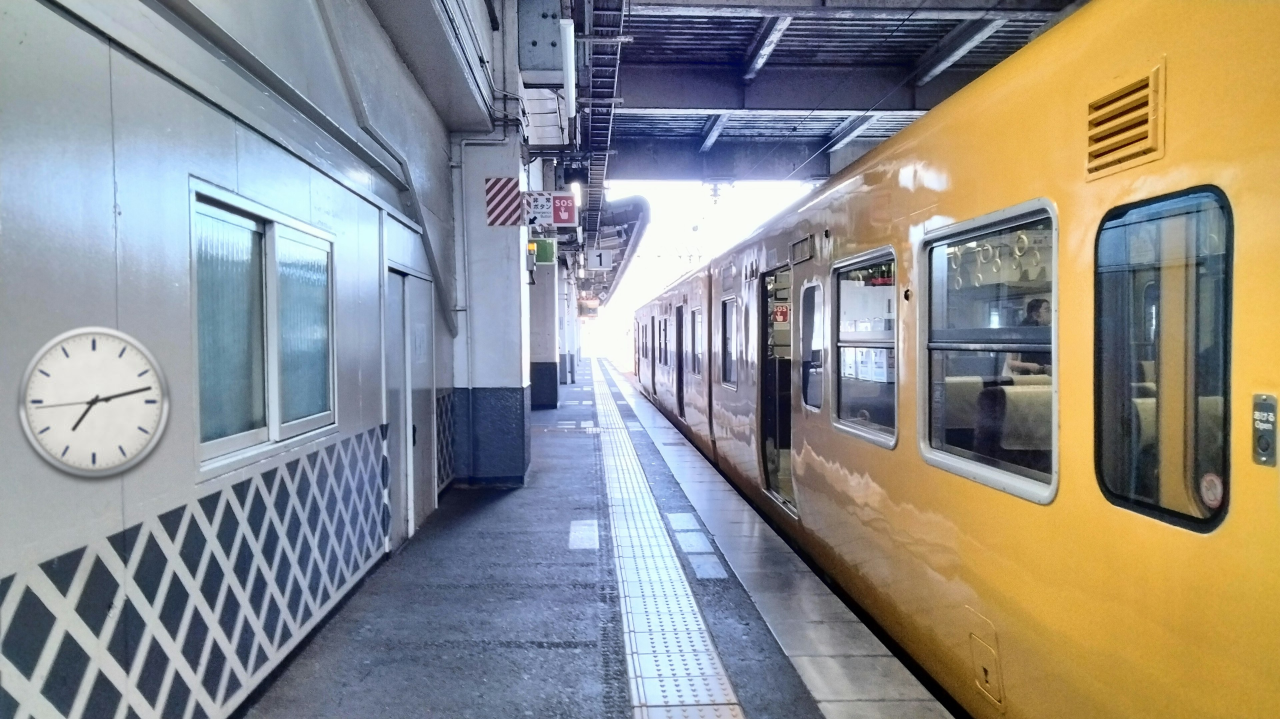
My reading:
h=7 m=12 s=44
